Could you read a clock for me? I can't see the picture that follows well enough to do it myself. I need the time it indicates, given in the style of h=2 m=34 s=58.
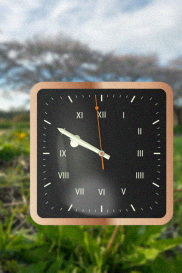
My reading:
h=9 m=49 s=59
